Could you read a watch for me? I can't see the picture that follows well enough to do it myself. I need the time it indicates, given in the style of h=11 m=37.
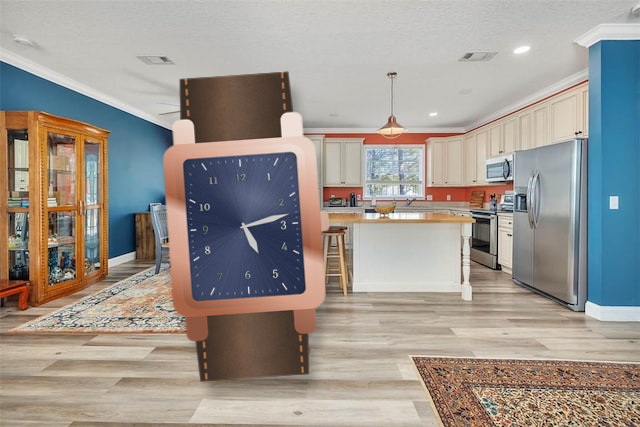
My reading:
h=5 m=13
